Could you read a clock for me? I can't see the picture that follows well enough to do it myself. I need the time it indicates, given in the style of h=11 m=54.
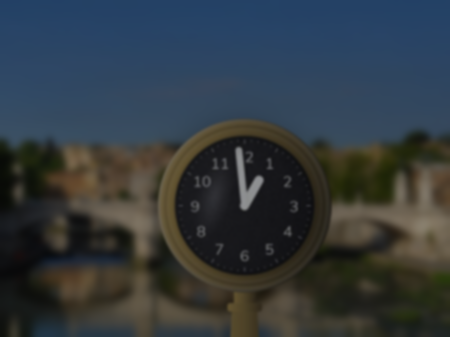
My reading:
h=12 m=59
